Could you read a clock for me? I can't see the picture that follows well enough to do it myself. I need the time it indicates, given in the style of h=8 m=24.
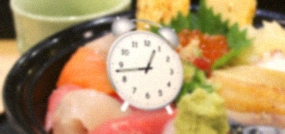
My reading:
h=12 m=43
